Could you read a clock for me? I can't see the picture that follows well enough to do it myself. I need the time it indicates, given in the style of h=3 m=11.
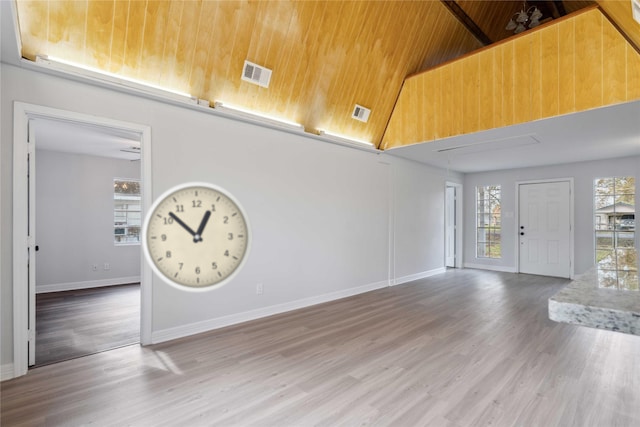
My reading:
h=12 m=52
